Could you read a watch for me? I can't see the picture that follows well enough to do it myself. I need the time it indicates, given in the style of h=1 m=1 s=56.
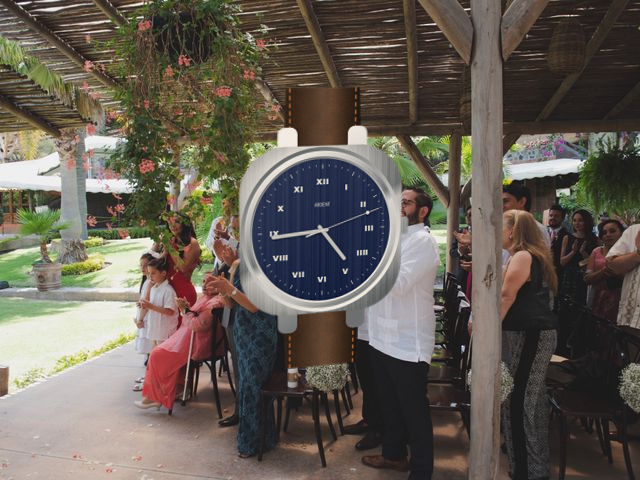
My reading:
h=4 m=44 s=12
